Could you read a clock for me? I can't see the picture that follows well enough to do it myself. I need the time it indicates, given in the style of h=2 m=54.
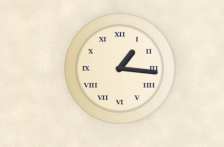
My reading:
h=1 m=16
